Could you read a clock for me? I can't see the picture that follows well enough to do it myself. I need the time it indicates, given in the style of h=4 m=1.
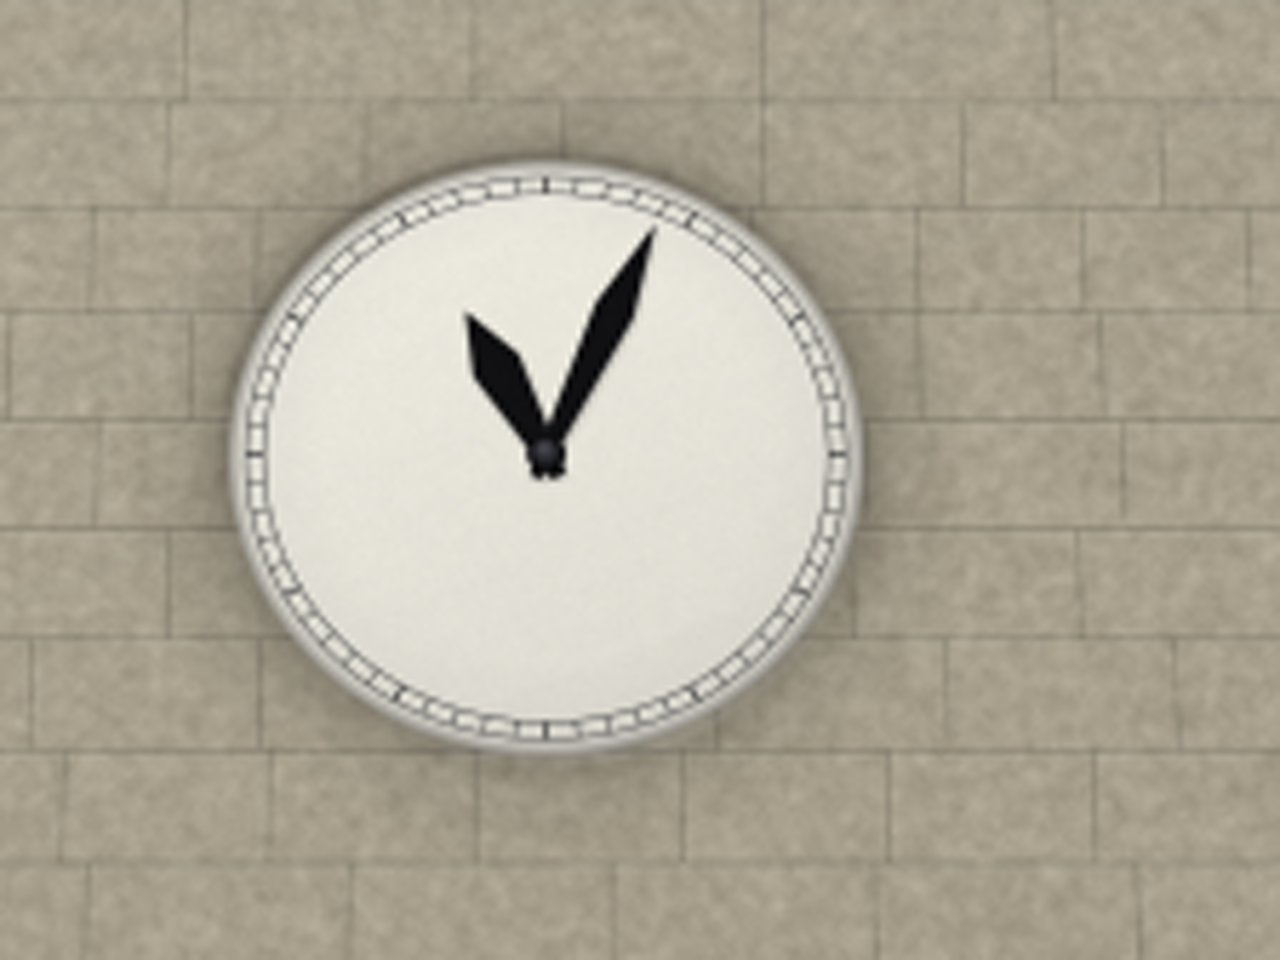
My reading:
h=11 m=4
